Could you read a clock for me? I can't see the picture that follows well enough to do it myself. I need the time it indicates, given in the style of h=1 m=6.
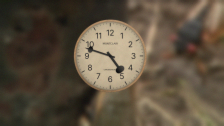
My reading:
h=4 m=48
